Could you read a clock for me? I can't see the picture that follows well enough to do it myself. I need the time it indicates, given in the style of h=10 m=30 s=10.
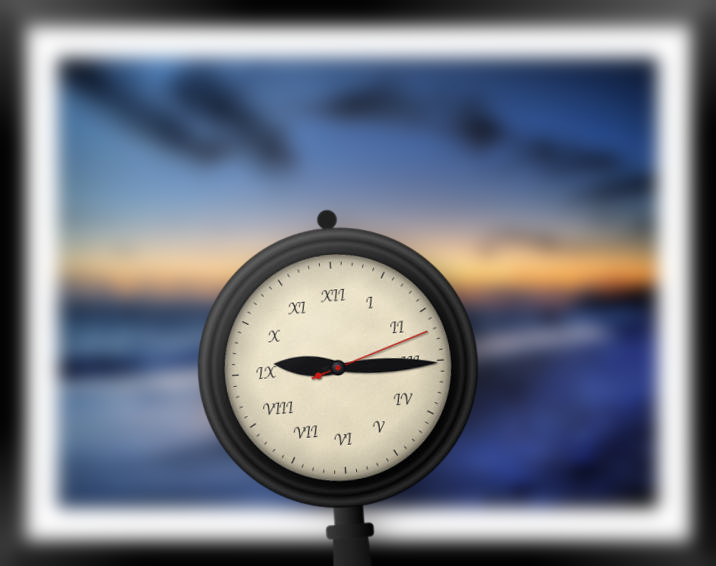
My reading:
h=9 m=15 s=12
